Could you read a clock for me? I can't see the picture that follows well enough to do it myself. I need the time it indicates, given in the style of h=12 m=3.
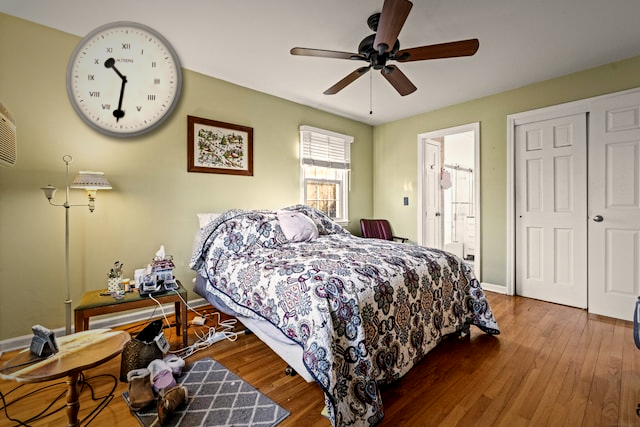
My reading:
h=10 m=31
